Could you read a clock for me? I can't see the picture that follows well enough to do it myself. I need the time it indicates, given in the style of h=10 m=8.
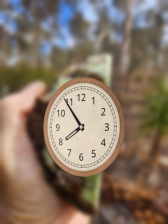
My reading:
h=7 m=54
